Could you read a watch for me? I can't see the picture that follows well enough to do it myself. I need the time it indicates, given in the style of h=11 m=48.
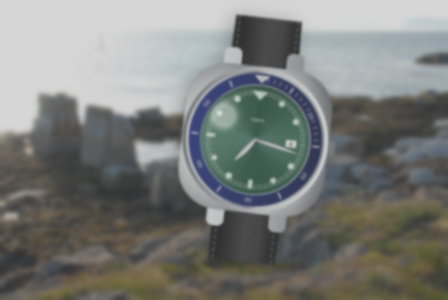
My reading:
h=7 m=17
